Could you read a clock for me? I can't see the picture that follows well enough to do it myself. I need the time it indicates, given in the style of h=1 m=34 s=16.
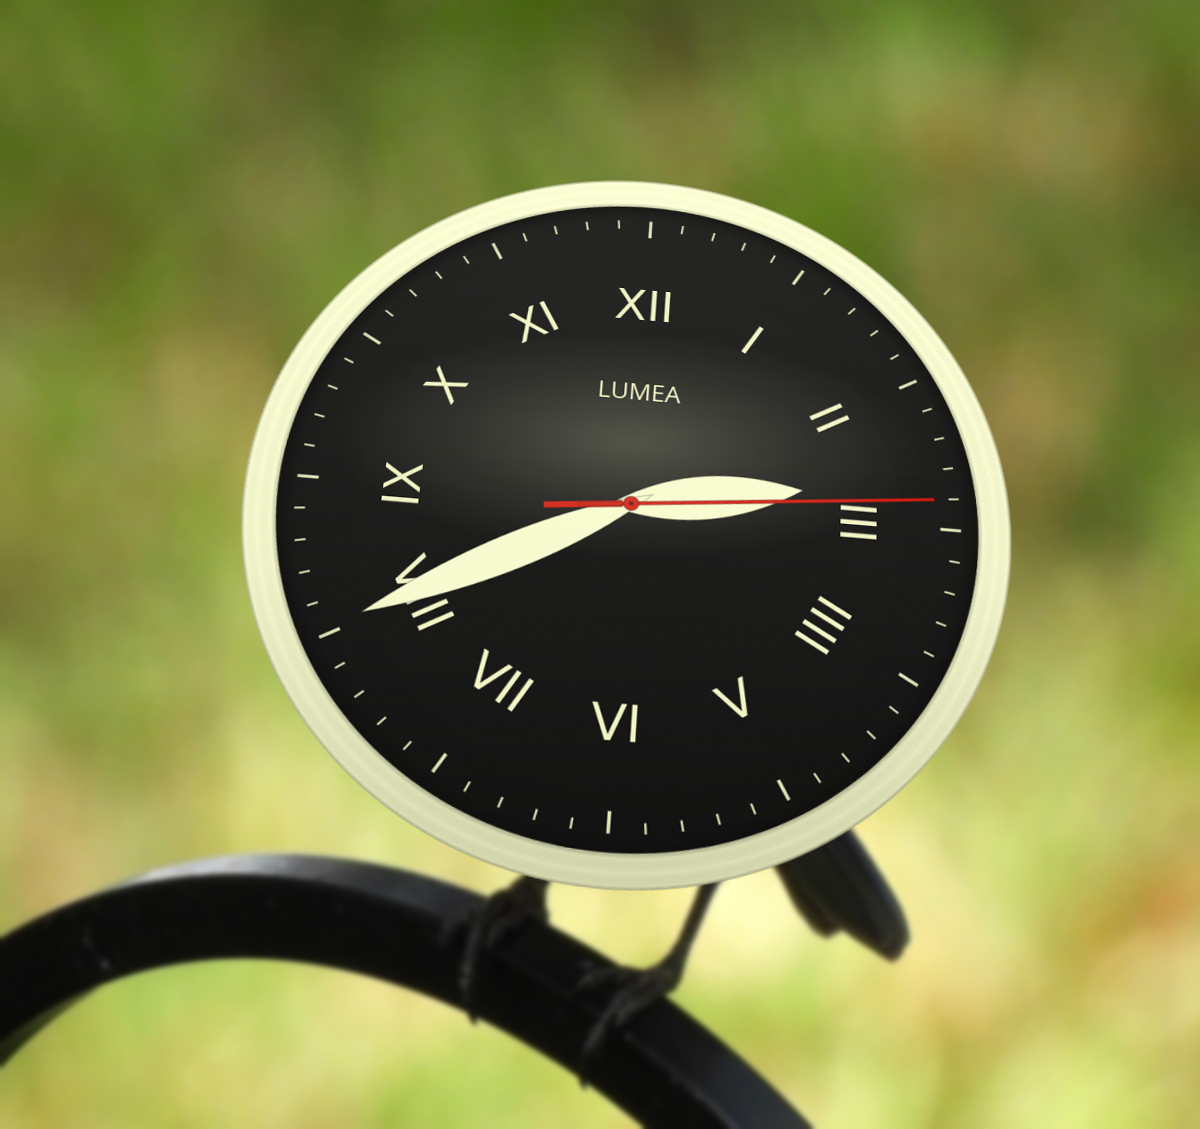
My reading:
h=2 m=40 s=14
